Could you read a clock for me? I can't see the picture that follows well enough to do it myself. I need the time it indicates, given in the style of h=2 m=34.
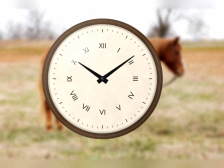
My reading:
h=10 m=9
